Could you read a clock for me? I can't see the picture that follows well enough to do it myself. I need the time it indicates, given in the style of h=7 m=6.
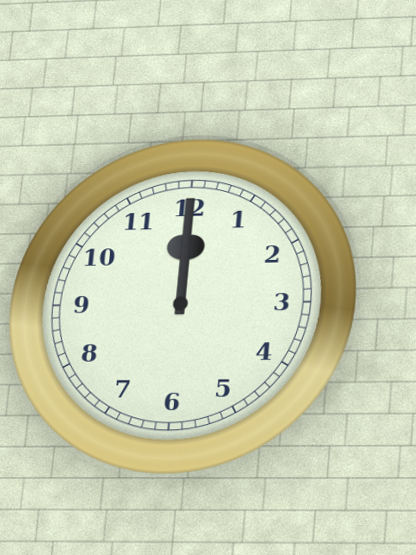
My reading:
h=12 m=0
